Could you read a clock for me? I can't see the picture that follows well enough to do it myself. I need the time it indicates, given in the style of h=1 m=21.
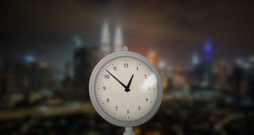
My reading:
h=12 m=52
